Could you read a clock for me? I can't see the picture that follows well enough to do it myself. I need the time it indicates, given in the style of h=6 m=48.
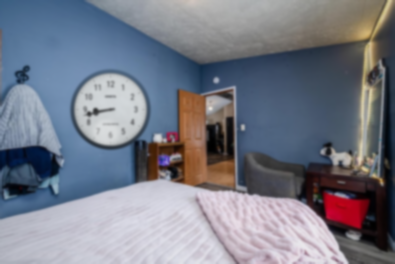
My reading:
h=8 m=43
